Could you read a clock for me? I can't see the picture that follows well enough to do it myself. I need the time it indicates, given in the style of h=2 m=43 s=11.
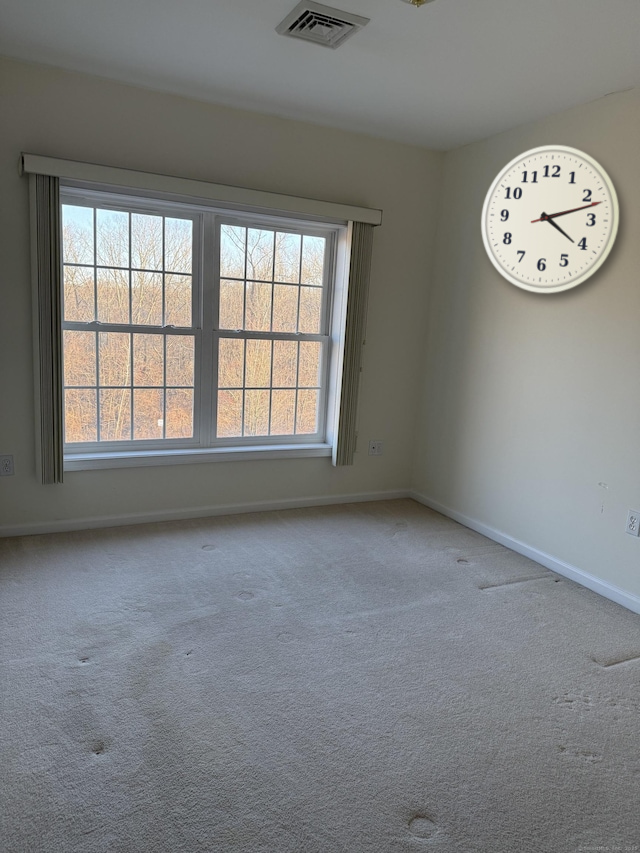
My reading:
h=4 m=12 s=12
